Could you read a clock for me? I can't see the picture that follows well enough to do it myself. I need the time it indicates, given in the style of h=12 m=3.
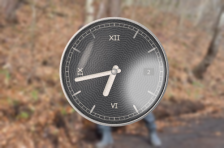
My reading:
h=6 m=43
